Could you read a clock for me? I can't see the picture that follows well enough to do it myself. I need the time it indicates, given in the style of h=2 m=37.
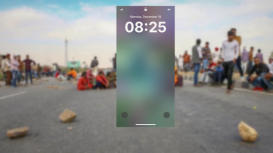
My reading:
h=8 m=25
